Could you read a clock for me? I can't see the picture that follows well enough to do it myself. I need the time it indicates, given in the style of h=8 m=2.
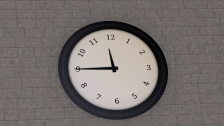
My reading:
h=11 m=45
